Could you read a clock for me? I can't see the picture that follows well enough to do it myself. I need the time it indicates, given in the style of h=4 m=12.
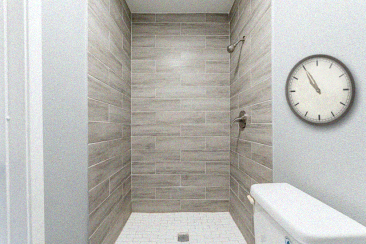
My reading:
h=10 m=55
